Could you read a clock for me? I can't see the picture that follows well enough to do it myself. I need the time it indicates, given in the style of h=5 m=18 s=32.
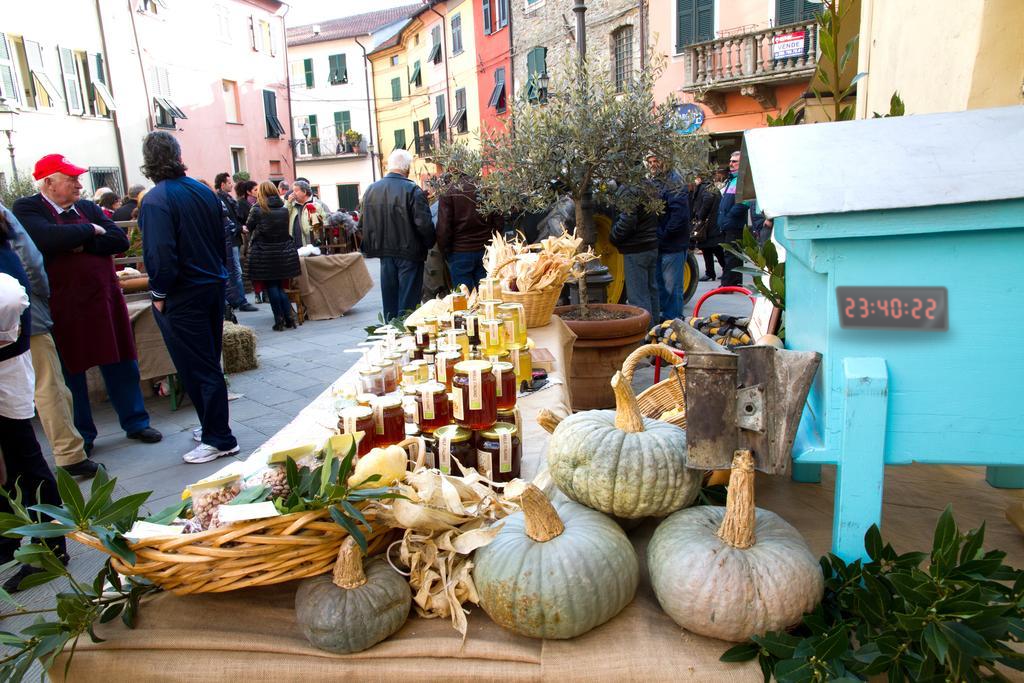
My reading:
h=23 m=40 s=22
